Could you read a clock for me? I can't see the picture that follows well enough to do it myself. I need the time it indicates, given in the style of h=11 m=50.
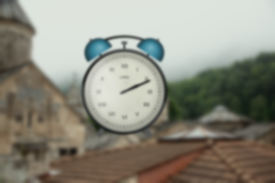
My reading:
h=2 m=11
